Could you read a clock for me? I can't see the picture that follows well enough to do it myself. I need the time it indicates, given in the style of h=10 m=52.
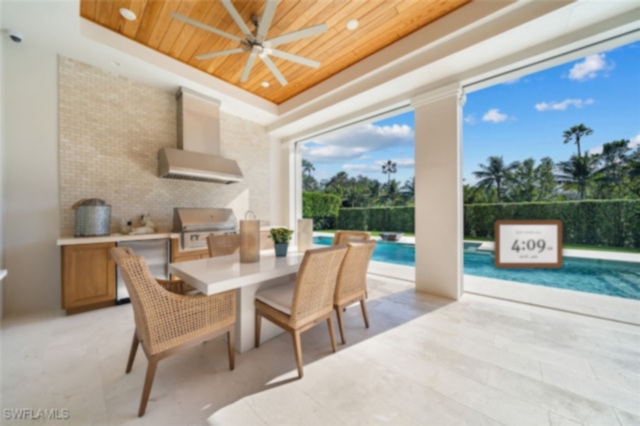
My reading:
h=4 m=9
